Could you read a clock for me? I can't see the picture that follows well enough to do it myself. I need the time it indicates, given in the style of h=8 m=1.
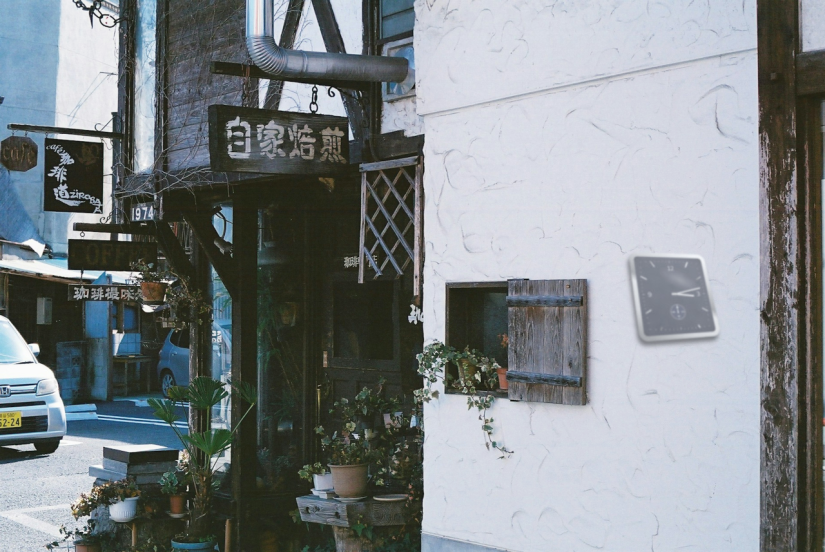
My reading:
h=3 m=13
